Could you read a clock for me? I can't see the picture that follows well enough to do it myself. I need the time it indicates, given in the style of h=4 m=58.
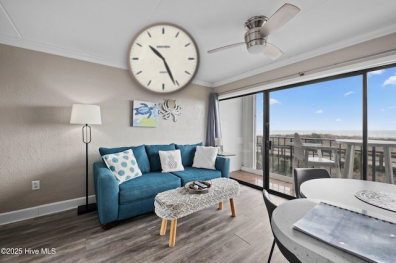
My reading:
h=10 m=26
